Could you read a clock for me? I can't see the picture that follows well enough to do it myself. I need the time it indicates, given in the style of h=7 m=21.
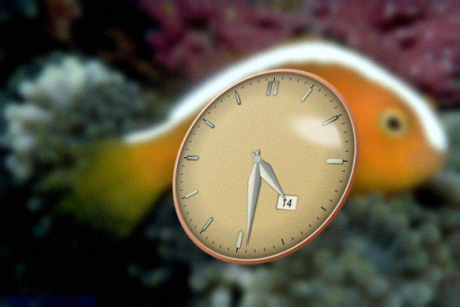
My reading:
h=4 m=29
